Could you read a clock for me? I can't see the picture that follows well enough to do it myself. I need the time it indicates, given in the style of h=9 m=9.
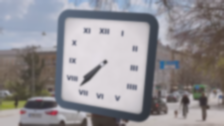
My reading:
h=7 m=37
